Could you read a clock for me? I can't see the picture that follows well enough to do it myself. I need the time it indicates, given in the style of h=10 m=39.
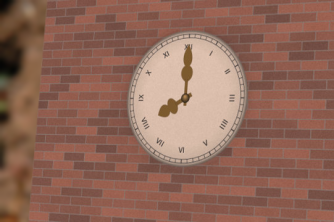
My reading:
h=8 m=0
